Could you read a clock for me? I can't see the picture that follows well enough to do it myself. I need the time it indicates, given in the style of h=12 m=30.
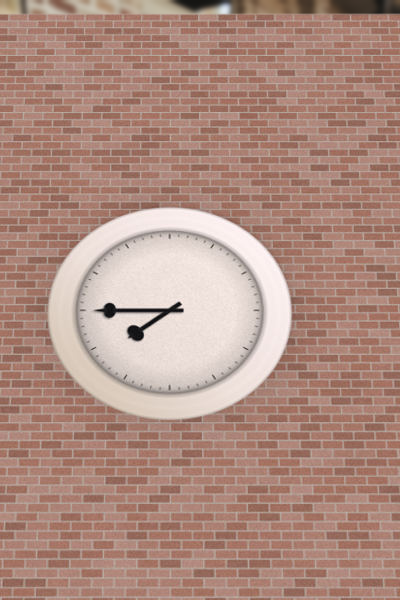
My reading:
h=7 m=45
